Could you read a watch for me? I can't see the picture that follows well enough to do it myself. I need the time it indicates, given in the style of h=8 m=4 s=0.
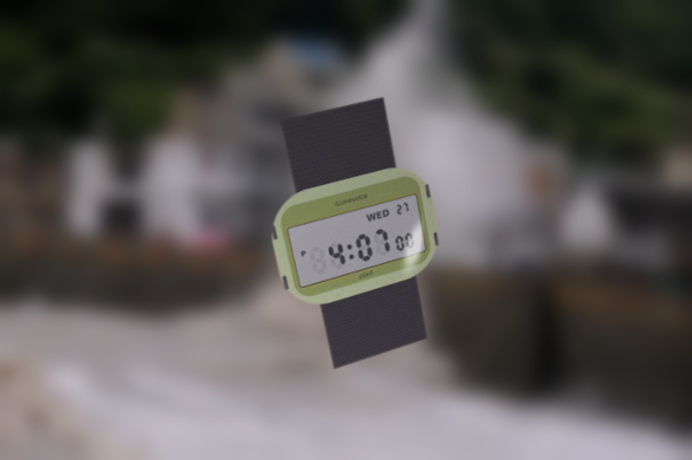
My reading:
h=4 m=7 s=0
